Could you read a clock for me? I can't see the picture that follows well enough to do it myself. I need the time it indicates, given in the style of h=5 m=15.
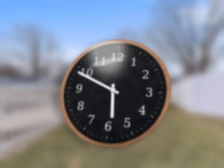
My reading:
h=5 m=49
